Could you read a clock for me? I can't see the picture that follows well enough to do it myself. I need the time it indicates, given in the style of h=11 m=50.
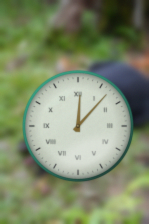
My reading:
h=12 m=7
